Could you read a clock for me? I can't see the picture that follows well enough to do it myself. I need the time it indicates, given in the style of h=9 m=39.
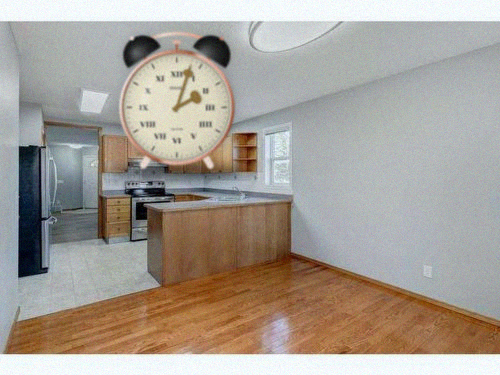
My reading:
h=2 m=3
